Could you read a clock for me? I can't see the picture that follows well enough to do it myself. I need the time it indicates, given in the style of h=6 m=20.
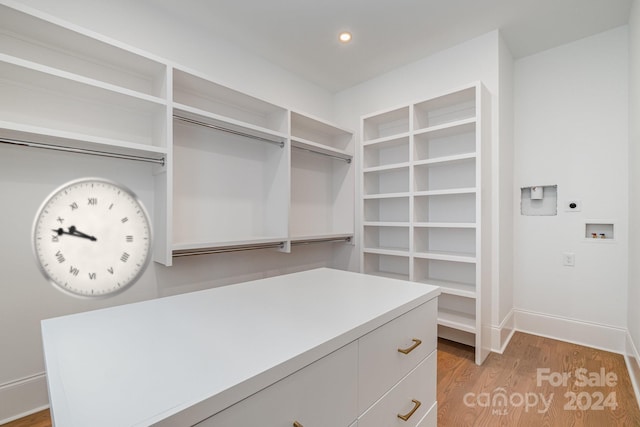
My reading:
h=9 m=47
